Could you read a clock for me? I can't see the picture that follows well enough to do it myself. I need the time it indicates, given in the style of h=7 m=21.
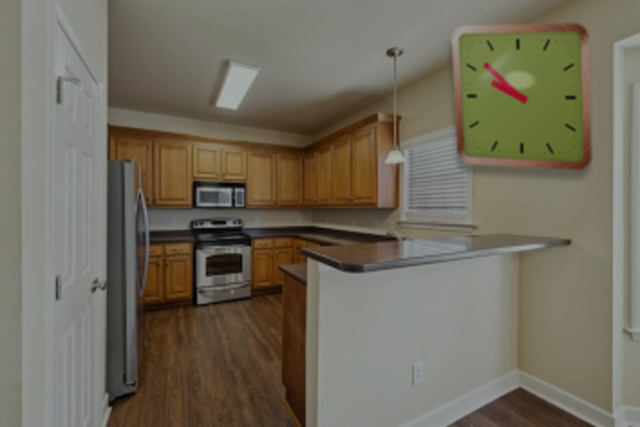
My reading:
h=9 m=52
